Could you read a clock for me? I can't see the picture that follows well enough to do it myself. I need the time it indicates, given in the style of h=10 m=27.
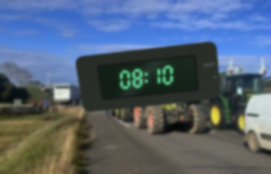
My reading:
h=8 m=10
